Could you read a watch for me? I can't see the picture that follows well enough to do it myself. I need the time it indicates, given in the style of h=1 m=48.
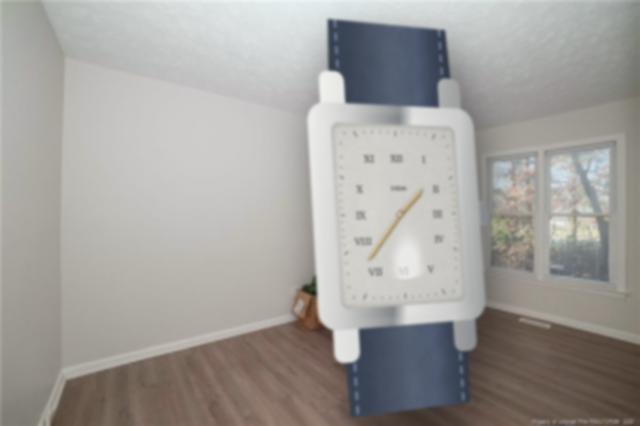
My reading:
h=1 m=37
